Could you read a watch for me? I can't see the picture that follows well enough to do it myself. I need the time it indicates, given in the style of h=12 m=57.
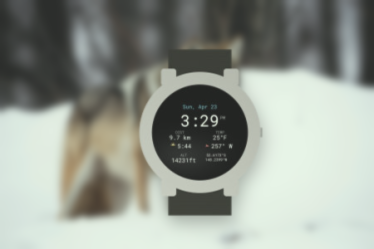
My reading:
h=3 m=29
